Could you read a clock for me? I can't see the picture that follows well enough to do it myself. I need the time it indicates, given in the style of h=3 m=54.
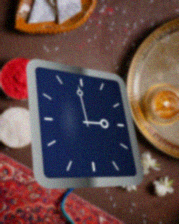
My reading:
h=2 m=59
